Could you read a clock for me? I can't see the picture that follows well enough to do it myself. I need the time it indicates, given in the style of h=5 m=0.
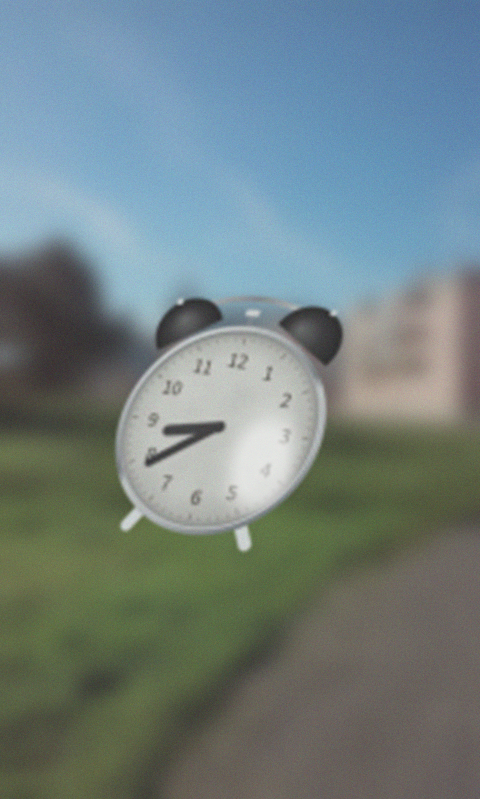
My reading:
h=8 m=39
